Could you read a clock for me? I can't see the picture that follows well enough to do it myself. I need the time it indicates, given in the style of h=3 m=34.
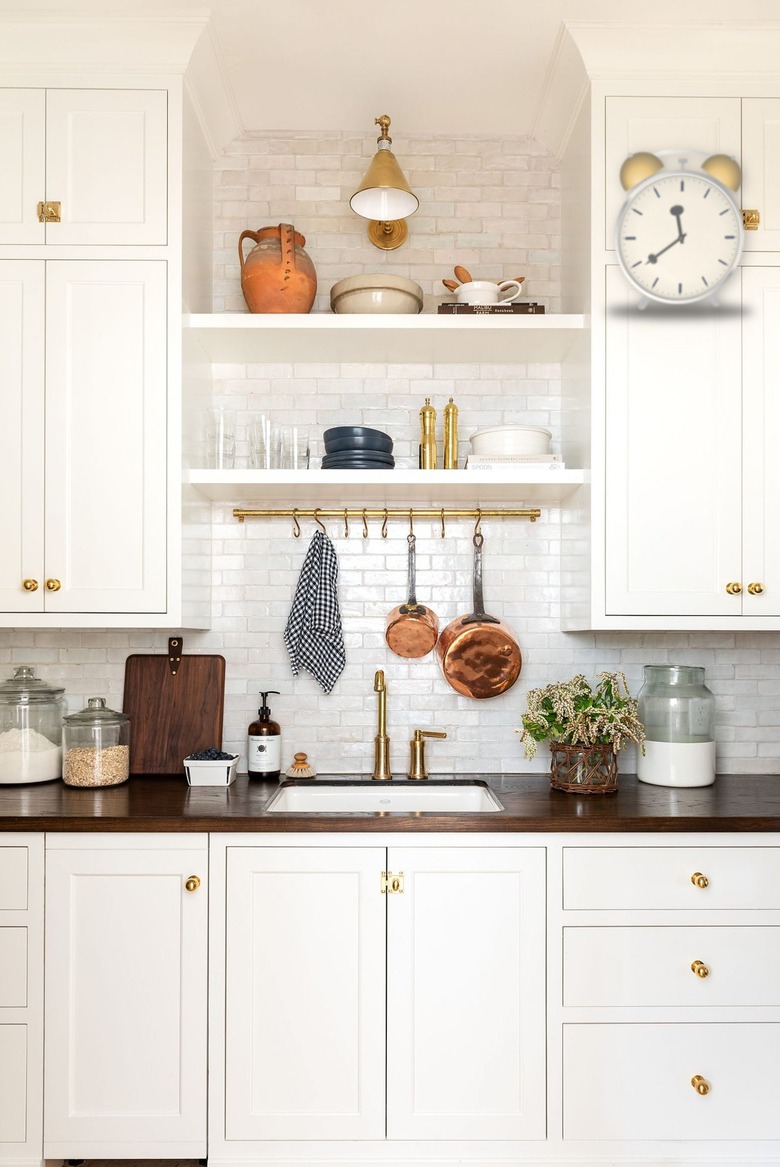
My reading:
h=11 m=39
